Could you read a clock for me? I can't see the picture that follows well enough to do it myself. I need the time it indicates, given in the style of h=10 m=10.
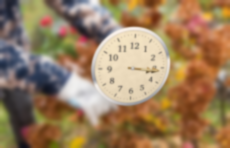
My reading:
h=3 m=16
